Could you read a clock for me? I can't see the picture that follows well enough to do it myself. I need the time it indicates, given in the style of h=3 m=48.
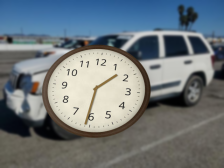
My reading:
h=1 m=31
